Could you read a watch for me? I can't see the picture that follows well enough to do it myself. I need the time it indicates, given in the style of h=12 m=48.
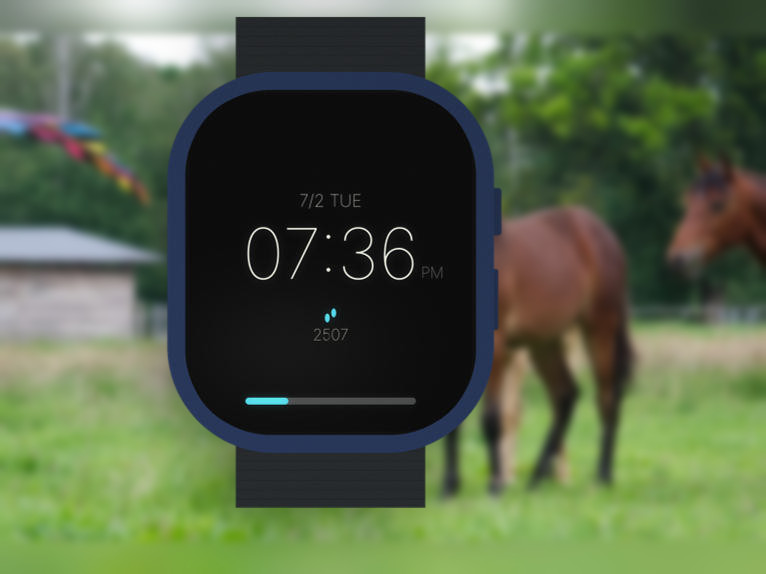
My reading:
h=7 m=36
